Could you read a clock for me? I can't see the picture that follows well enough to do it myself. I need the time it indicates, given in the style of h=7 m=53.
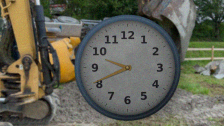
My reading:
h=9 m=41
